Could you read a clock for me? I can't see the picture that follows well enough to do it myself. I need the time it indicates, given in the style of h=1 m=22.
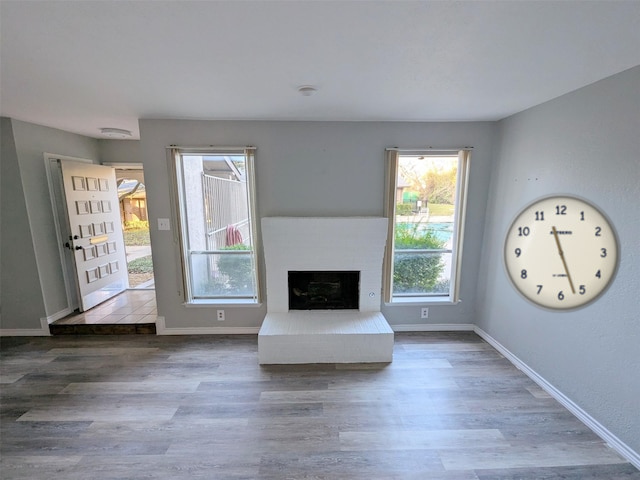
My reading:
h=11 m=27
